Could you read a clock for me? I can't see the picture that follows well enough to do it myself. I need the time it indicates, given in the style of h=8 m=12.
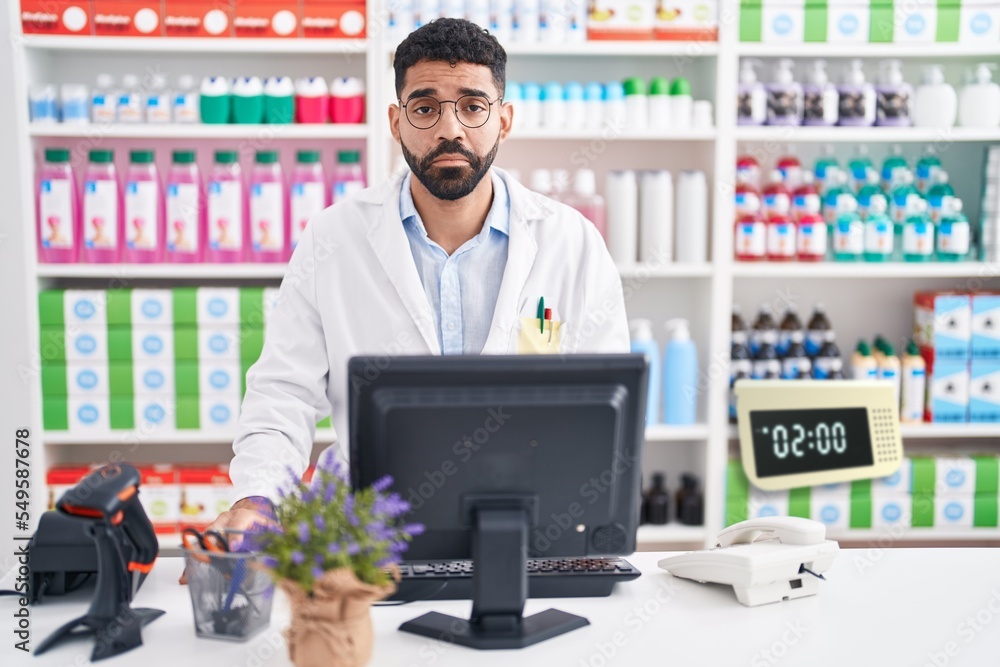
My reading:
h=2 m=0
